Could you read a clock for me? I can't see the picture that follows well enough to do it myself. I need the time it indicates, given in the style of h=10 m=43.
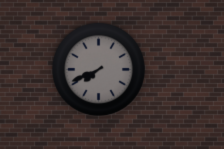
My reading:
h=7 m=41
